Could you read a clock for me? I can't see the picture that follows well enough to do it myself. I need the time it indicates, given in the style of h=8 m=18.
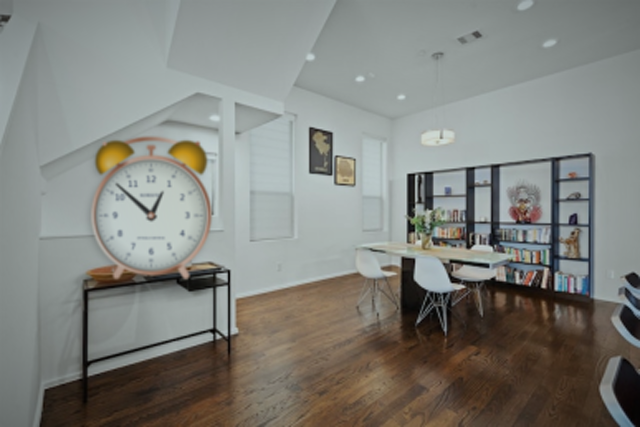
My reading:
h=12 m=52
